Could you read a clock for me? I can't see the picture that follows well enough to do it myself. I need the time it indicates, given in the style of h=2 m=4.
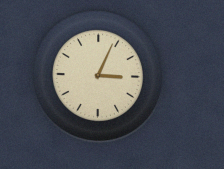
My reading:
h=3 m=4
